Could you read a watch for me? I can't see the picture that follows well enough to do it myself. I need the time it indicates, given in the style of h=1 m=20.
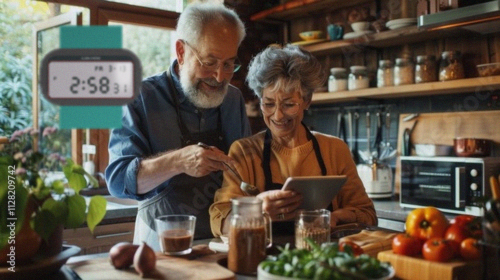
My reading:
h=2 m=58
